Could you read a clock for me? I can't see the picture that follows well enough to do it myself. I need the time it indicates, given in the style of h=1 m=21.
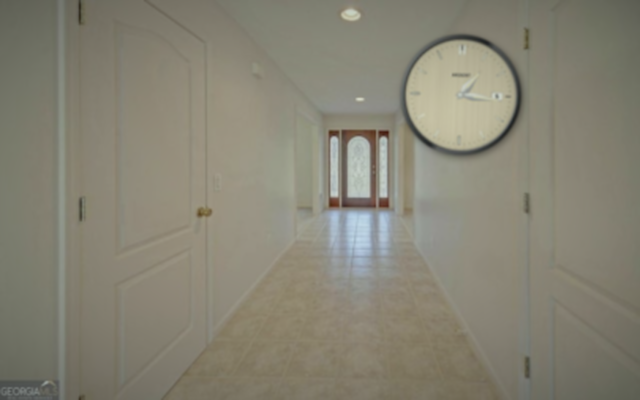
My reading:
h=1 m=16
